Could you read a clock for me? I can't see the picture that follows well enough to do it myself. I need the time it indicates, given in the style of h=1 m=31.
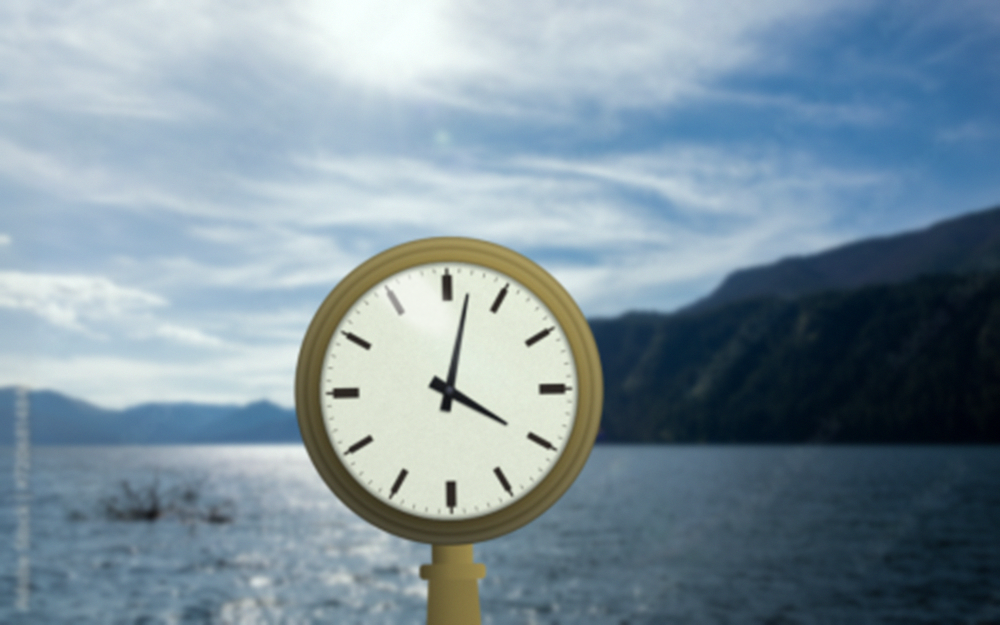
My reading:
h=4 m=2
